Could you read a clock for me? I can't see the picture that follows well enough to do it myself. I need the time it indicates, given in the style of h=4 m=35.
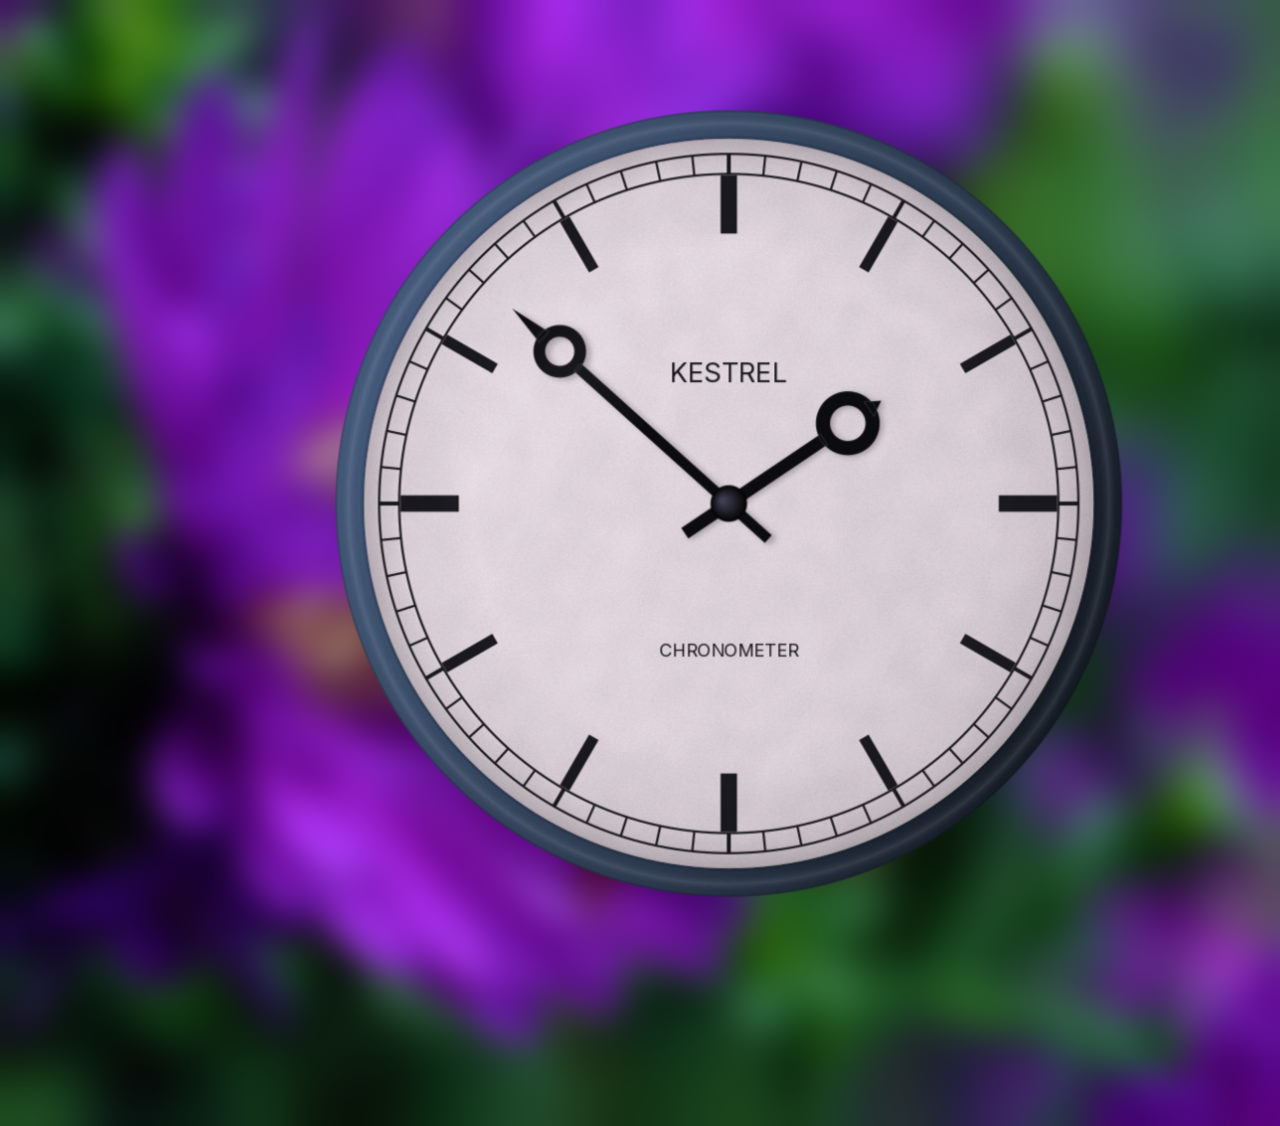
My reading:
h=1 m=52
